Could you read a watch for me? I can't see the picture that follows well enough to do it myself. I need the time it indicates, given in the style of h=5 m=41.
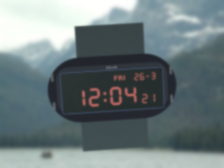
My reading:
h=12 m=4
